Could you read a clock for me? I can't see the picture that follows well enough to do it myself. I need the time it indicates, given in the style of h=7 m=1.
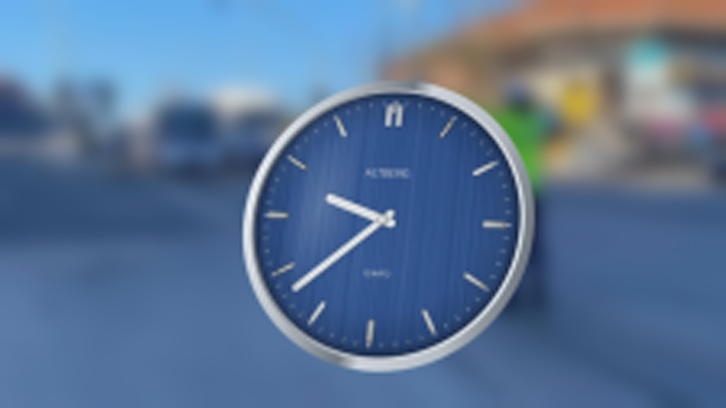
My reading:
h=9 m=38
